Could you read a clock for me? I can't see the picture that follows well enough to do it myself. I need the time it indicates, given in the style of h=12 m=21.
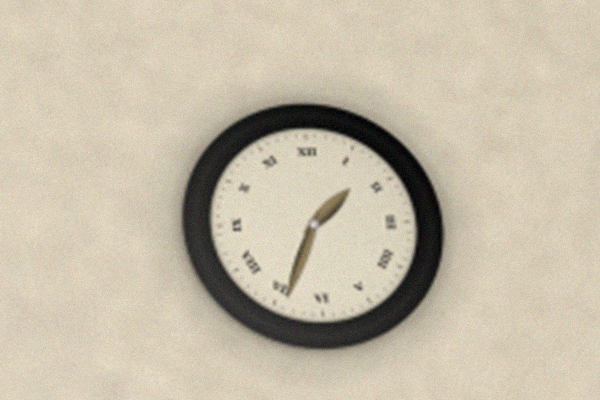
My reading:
h=1 m=34
